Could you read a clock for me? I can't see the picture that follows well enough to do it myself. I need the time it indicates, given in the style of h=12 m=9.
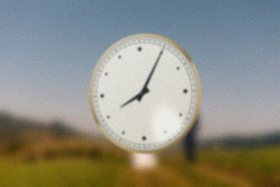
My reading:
h=8 m=5
